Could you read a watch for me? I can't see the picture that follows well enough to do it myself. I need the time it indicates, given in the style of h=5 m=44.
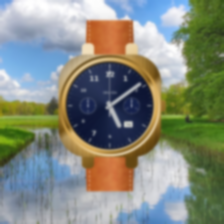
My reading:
h=5 m=9
